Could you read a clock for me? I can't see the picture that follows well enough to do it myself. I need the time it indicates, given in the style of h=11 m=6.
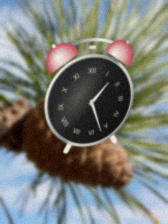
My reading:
h=1 m=27
